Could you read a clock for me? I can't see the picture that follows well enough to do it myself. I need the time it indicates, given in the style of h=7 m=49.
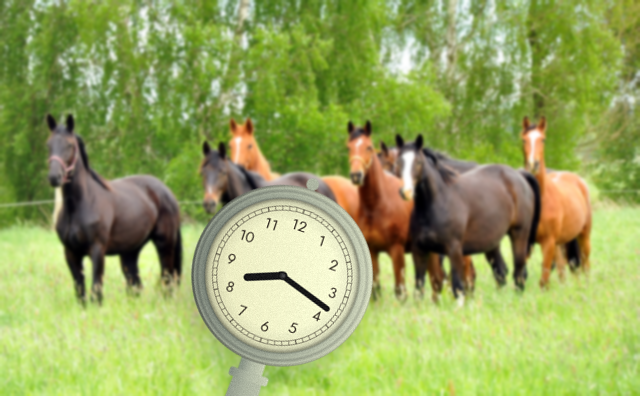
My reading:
h=8 m=18
